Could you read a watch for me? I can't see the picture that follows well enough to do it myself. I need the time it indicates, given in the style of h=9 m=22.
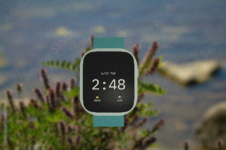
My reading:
h=2 m=48
